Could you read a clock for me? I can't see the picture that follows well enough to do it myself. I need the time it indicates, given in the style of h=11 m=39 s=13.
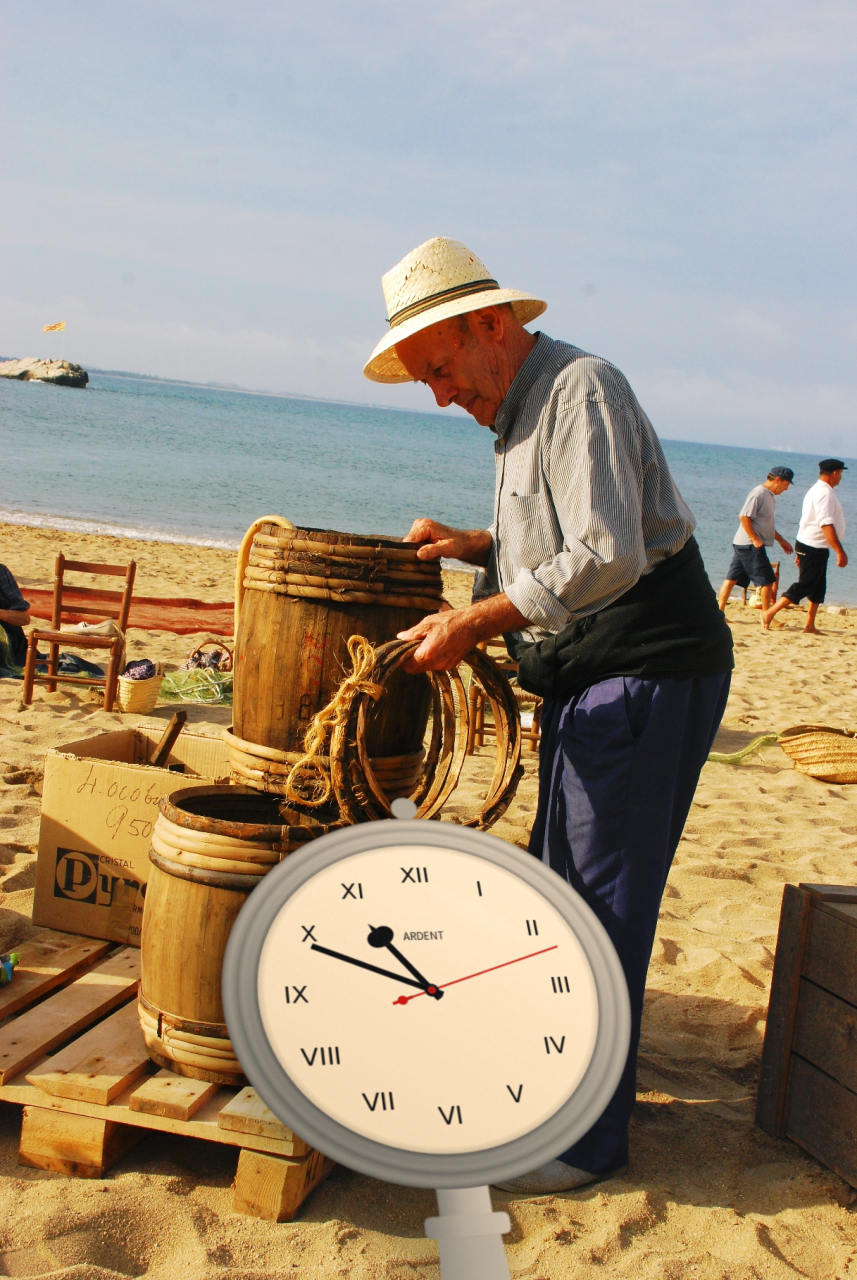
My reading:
h=10 m=49 s=12
